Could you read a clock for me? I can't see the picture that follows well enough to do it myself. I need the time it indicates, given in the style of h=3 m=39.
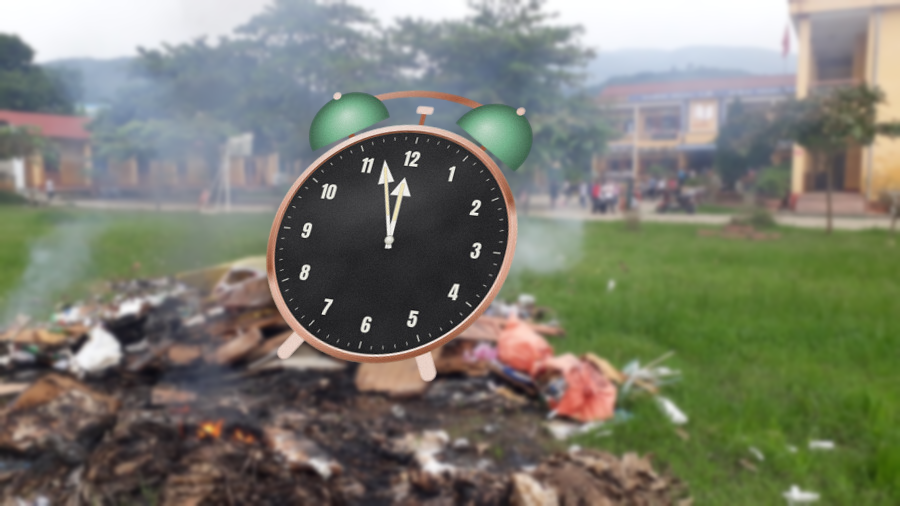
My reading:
h=11 m=57
